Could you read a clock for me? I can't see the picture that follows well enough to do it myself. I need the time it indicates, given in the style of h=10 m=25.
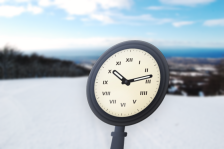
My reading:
h=10 m=13
